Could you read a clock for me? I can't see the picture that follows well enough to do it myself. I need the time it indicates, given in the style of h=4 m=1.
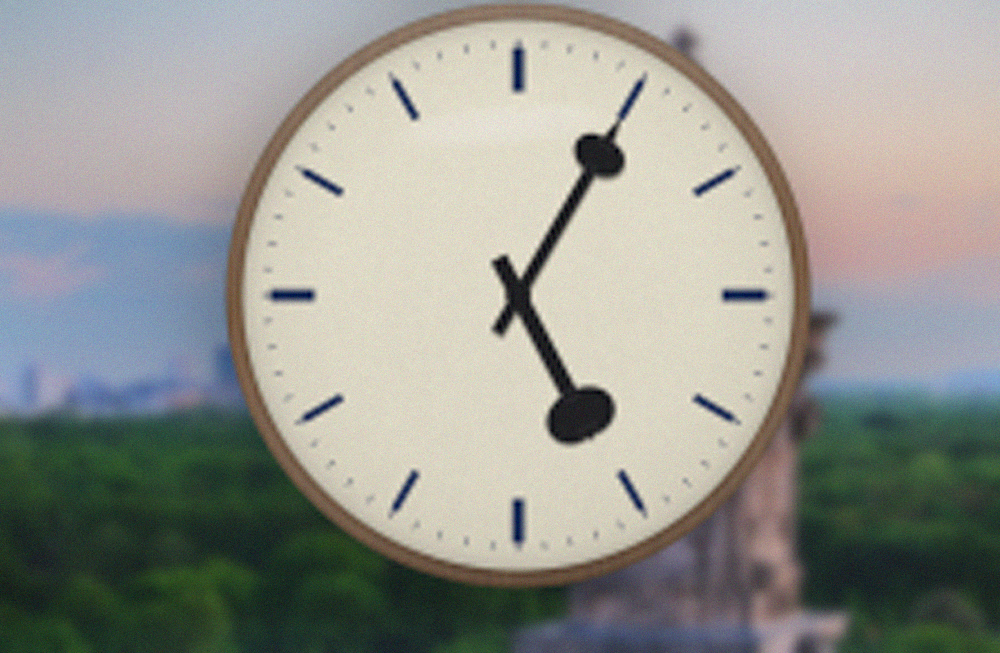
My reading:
h=5 m=5
